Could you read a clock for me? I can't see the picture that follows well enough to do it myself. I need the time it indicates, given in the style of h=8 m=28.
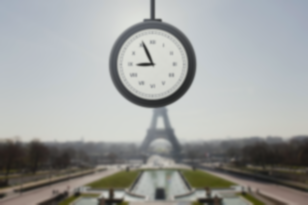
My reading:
h=8 m=56
